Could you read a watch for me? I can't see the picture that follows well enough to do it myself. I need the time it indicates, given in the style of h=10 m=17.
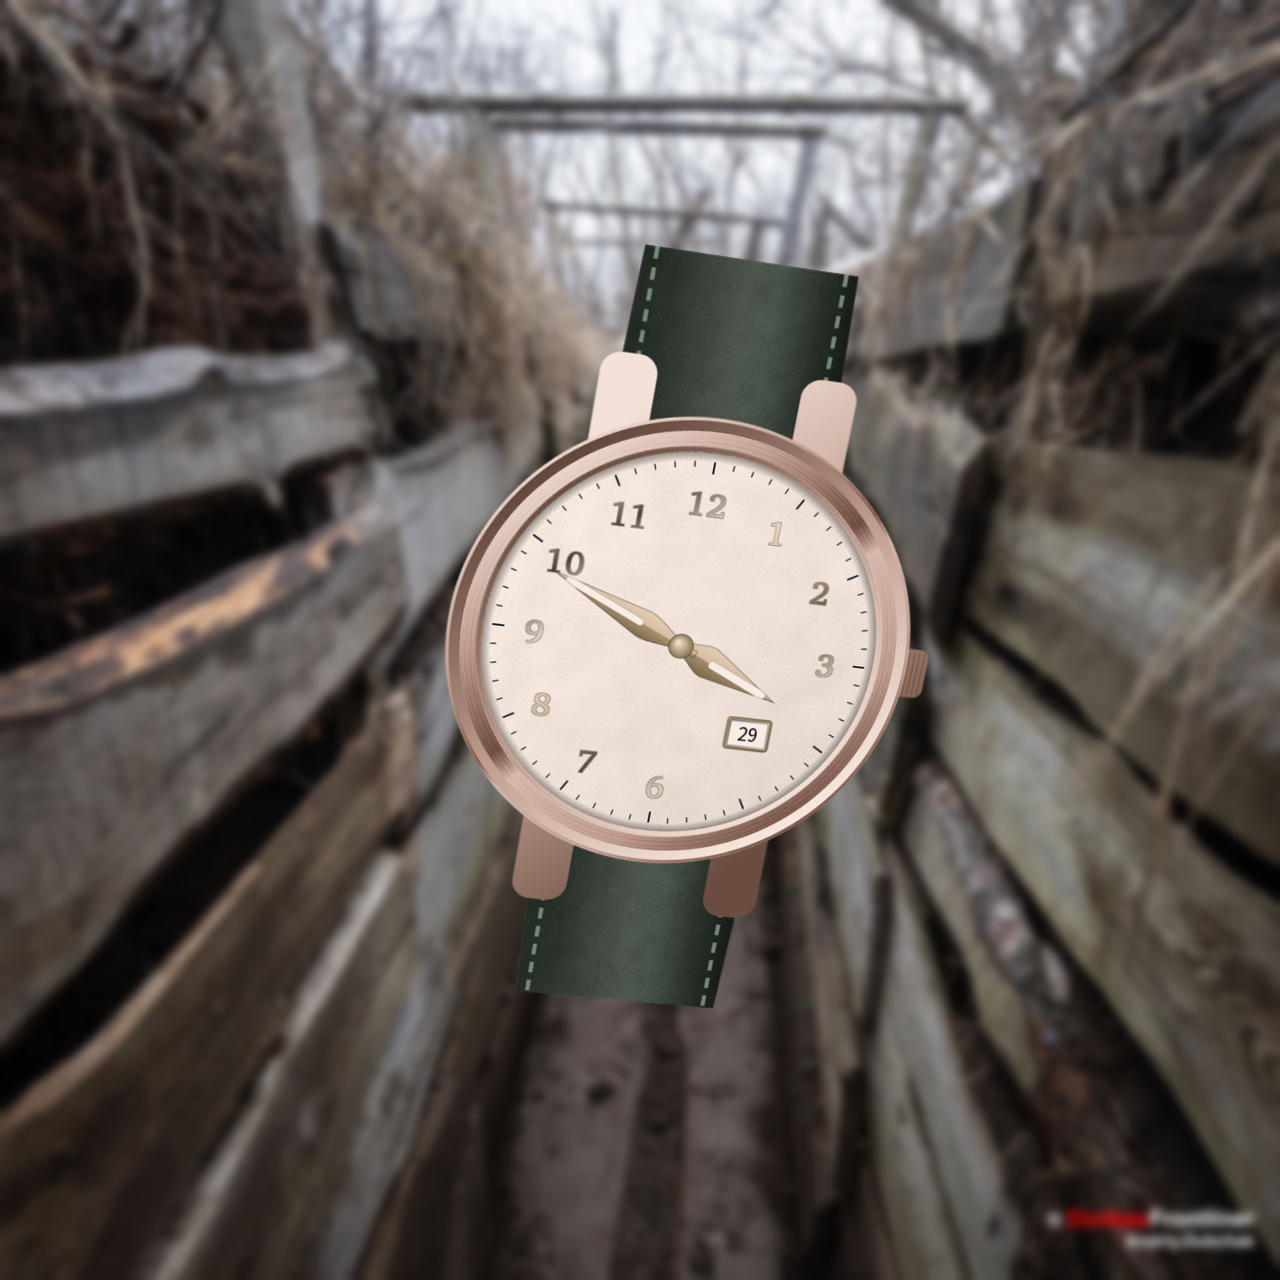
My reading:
h=3 m=49
